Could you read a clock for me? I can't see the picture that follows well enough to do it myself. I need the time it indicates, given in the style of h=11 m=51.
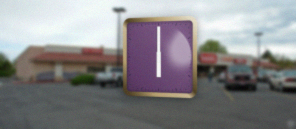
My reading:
h=6 m=0
